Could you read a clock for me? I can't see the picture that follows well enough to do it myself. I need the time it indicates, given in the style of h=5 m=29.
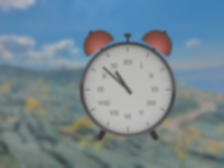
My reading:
h=10 m=52
